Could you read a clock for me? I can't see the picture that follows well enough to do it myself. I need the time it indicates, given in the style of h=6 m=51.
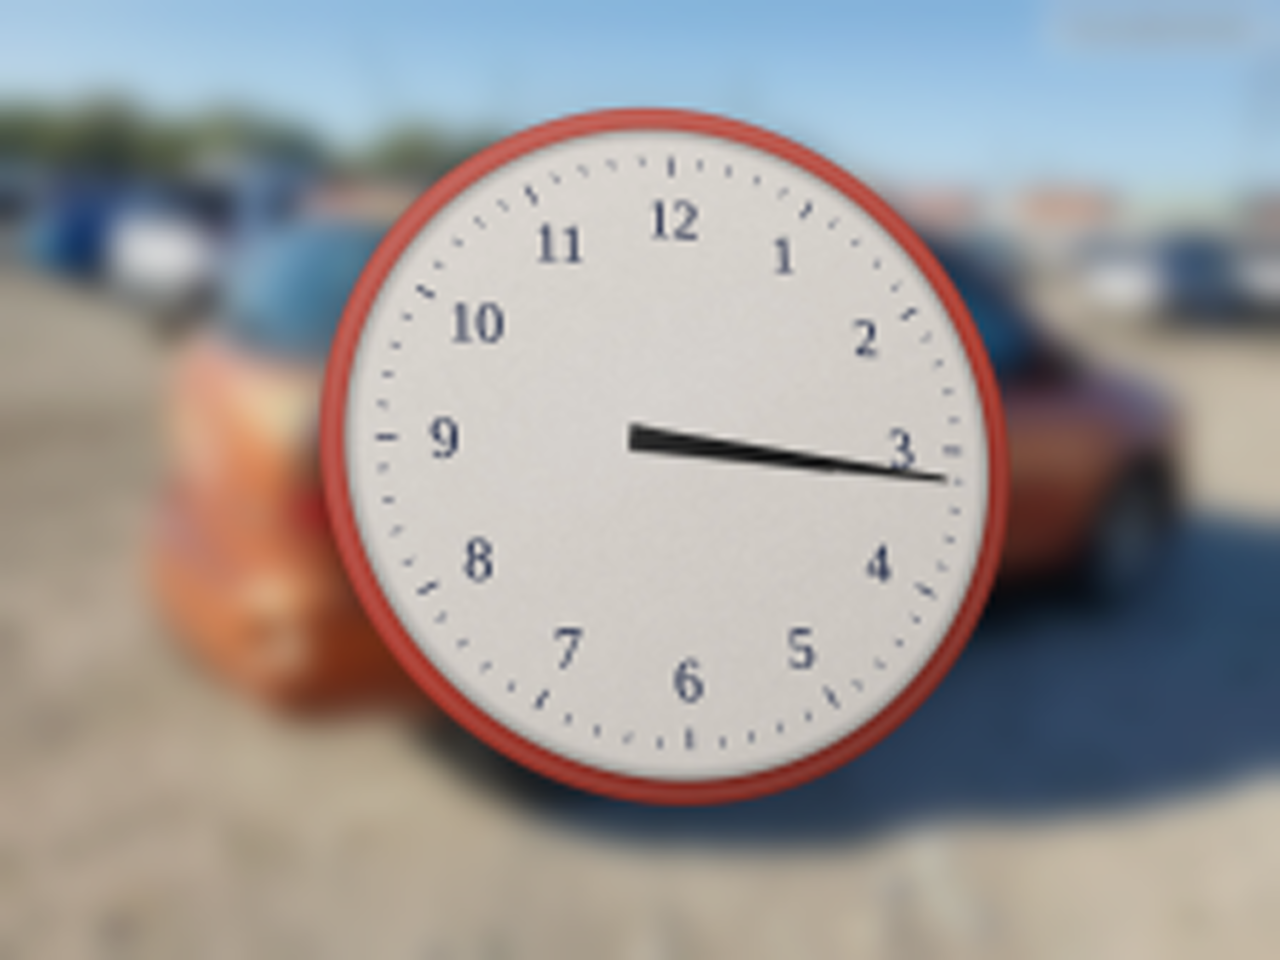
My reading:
h=3 m=16
